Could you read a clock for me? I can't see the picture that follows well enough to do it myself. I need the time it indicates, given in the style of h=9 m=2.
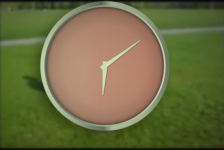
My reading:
h=6 m=9
